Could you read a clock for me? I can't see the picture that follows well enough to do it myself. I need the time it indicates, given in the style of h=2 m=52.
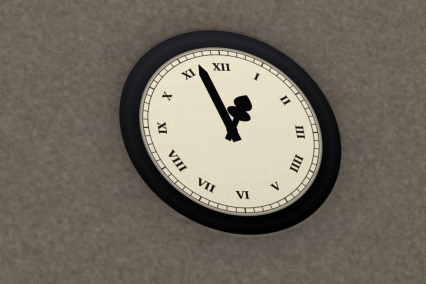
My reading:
h=12 m=57
